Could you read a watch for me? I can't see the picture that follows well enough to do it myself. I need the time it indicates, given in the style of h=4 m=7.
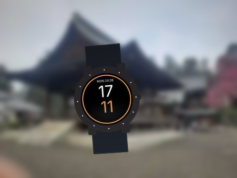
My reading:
h=17 m=11
